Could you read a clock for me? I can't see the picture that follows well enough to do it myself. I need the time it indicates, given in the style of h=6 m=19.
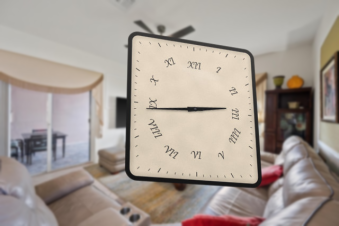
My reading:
h=2 m=44
